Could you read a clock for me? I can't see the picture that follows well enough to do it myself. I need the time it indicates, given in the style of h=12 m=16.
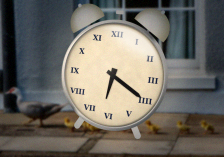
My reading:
h=6 m=20
